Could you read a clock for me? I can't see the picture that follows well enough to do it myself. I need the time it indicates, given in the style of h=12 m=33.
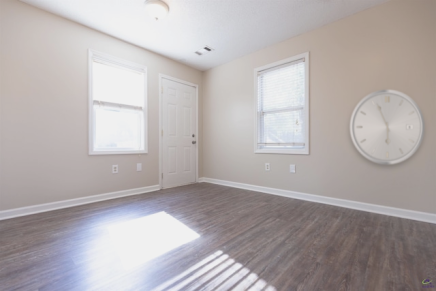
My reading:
h=5 m=56
